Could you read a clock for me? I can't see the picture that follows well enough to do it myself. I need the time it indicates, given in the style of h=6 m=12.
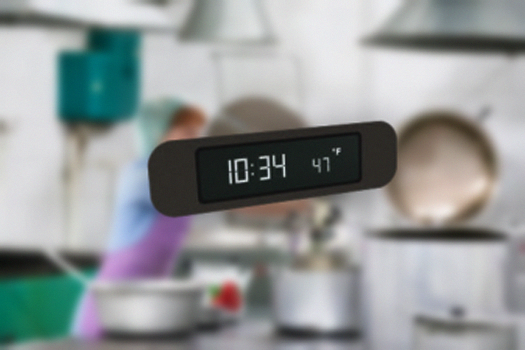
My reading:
h=10 m=34
